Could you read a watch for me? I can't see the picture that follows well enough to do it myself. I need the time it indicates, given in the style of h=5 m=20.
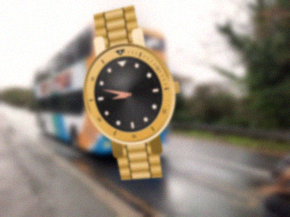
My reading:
h=8 m=48
